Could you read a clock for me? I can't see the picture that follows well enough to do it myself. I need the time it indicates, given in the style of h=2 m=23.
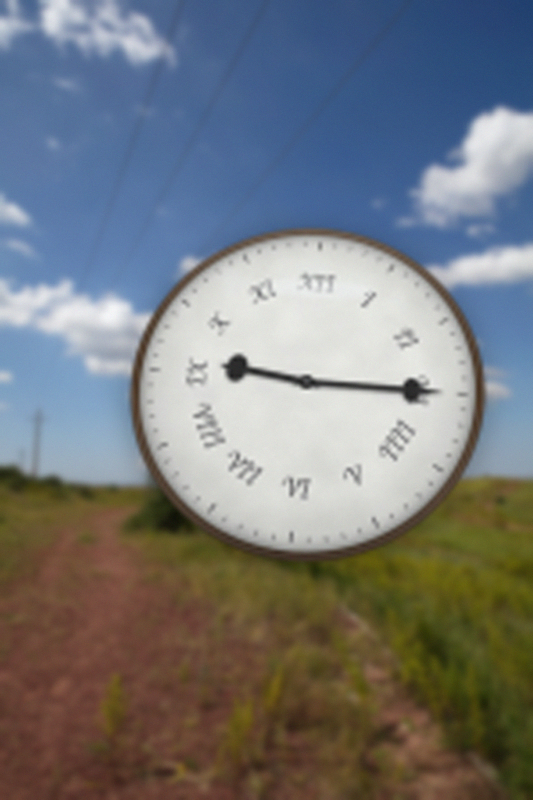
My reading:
h=9 m=15
